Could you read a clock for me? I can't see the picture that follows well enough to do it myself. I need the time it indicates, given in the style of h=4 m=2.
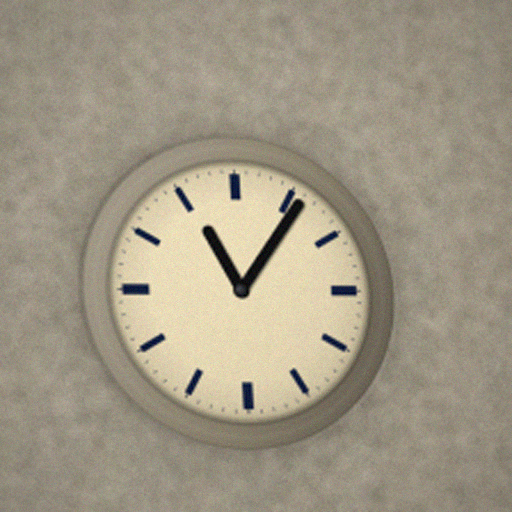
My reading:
h=11 m=6
